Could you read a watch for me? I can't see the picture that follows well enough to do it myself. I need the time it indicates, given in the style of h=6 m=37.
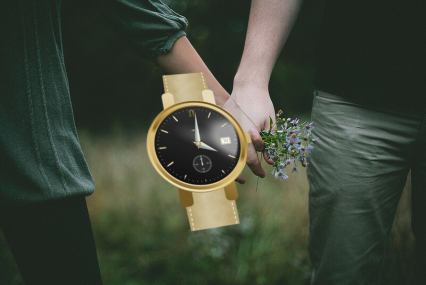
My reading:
h=4 m=1
